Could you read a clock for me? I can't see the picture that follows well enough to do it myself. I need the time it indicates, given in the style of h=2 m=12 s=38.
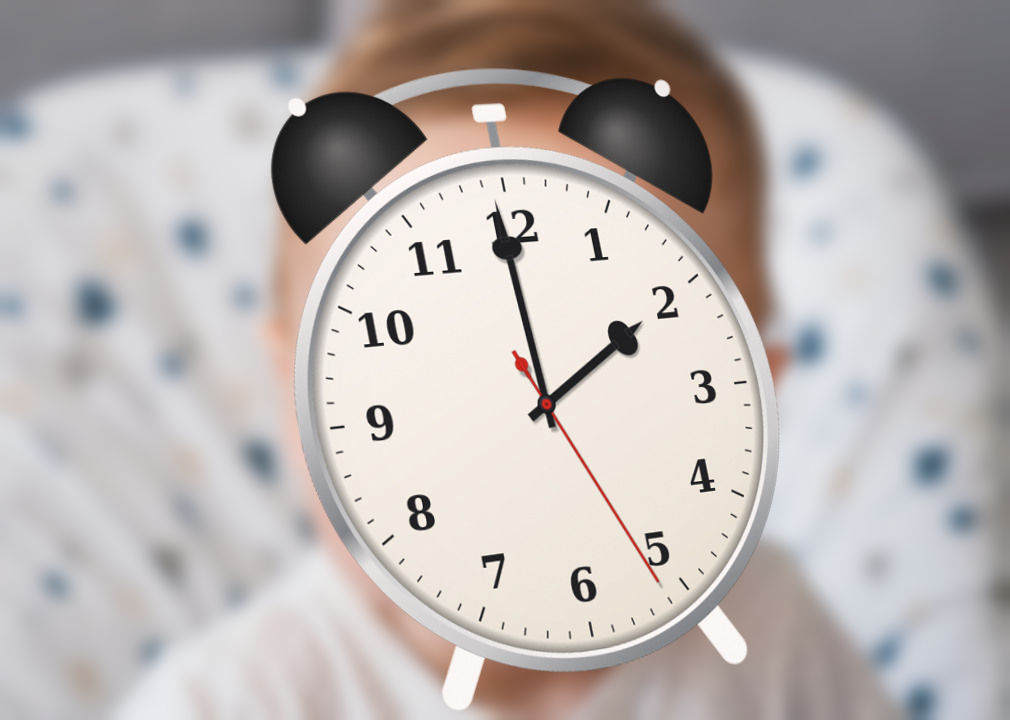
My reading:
h=1 m=59 s=26
